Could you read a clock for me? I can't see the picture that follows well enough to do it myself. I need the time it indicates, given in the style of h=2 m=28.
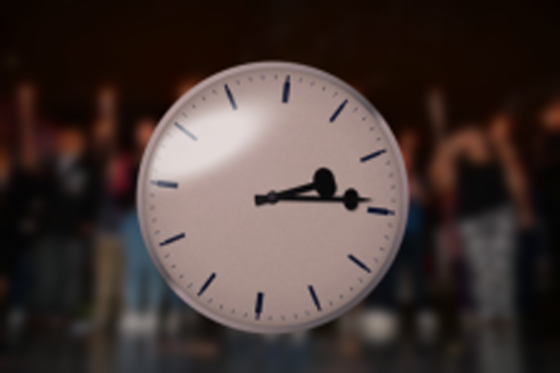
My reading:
h=2 m=14
